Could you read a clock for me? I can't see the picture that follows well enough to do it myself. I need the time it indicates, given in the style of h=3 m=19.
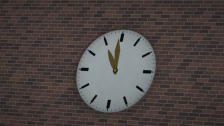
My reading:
h=10 m=59
